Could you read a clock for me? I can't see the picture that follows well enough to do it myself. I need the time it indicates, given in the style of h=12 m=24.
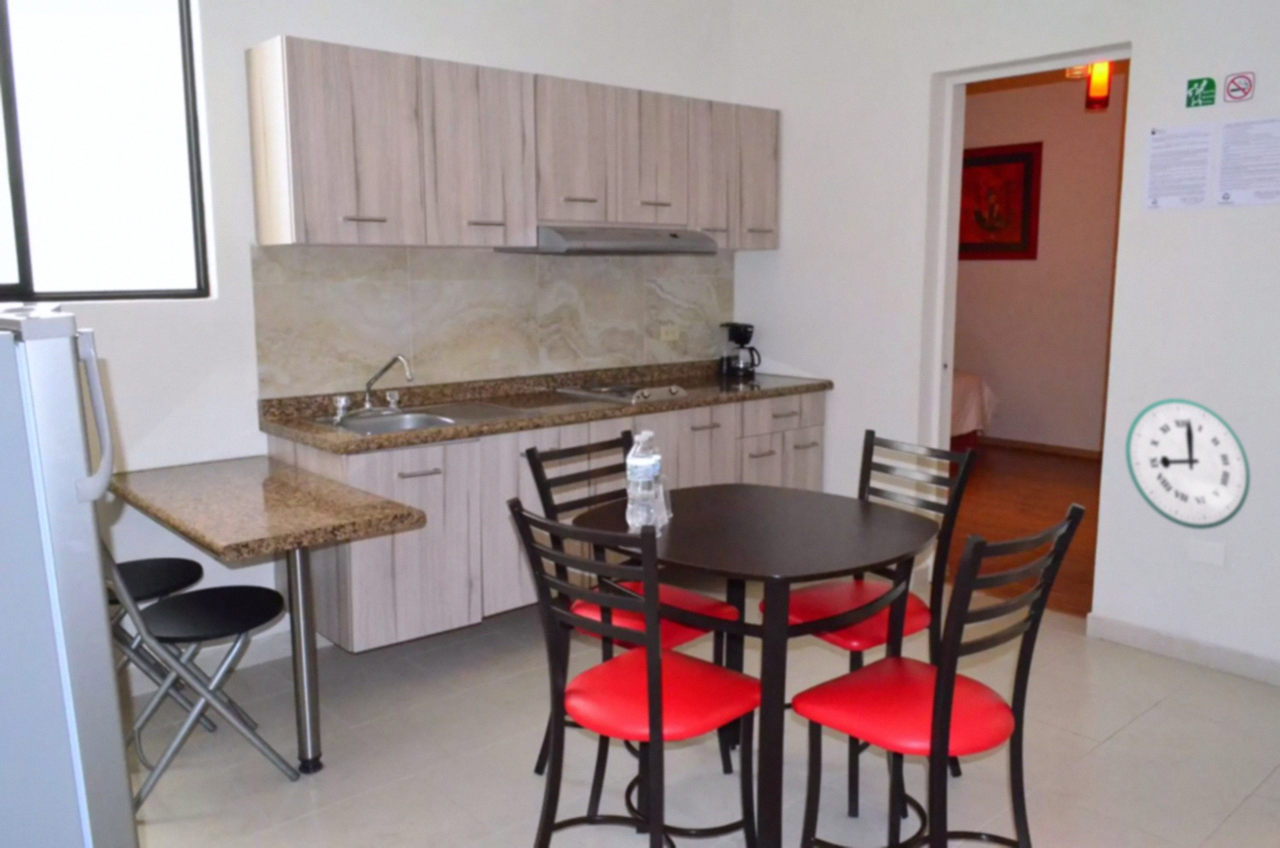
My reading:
h=9 m=2
